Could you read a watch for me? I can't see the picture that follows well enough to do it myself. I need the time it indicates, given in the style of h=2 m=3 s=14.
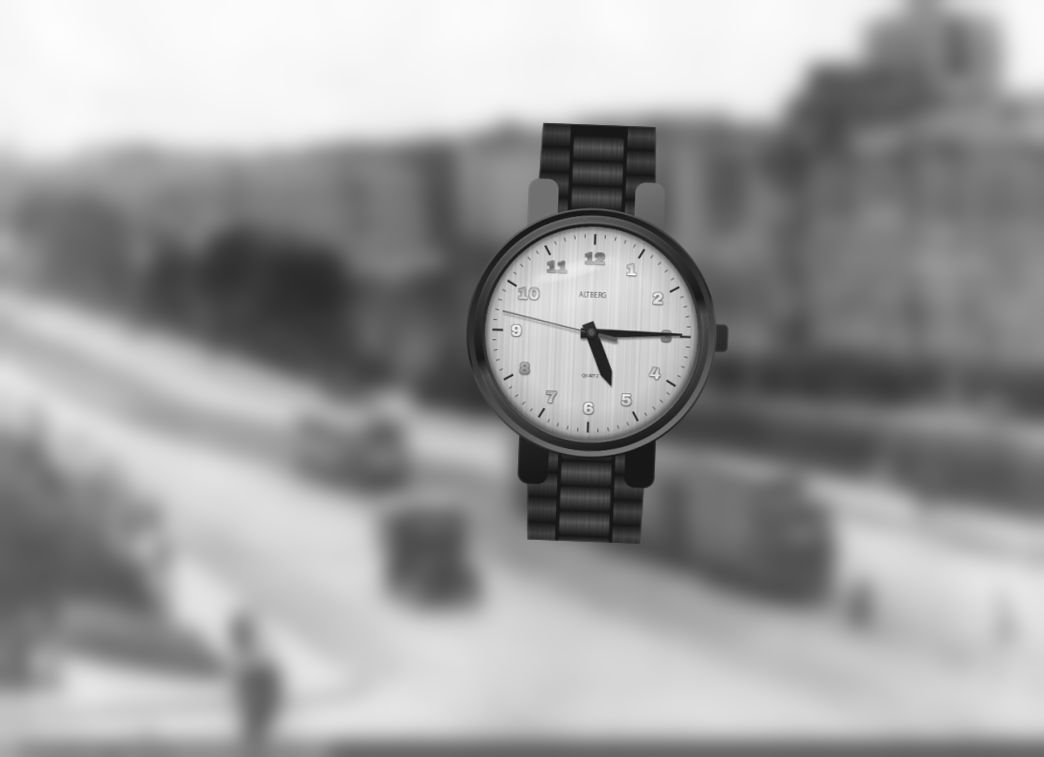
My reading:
h=5 m=14 s=47
